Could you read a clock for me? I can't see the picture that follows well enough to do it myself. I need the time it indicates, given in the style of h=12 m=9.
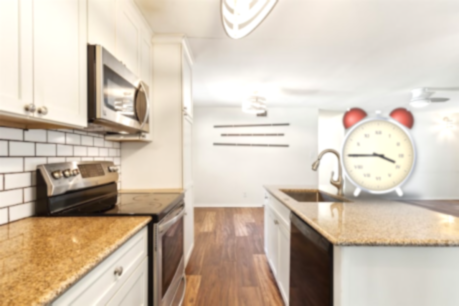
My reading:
h=3 m=45
